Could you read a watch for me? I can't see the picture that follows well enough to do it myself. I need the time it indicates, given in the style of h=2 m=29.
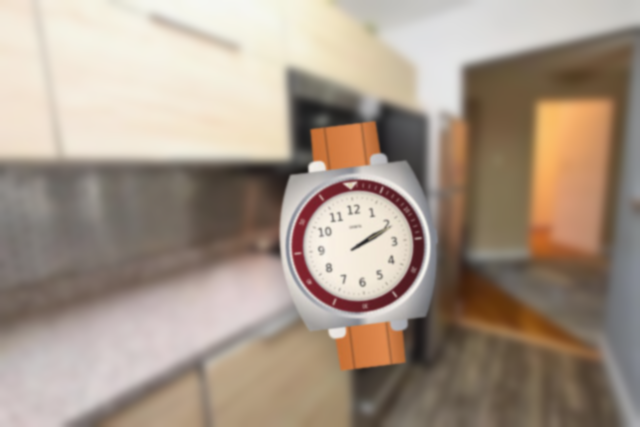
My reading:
h=2 m=11
